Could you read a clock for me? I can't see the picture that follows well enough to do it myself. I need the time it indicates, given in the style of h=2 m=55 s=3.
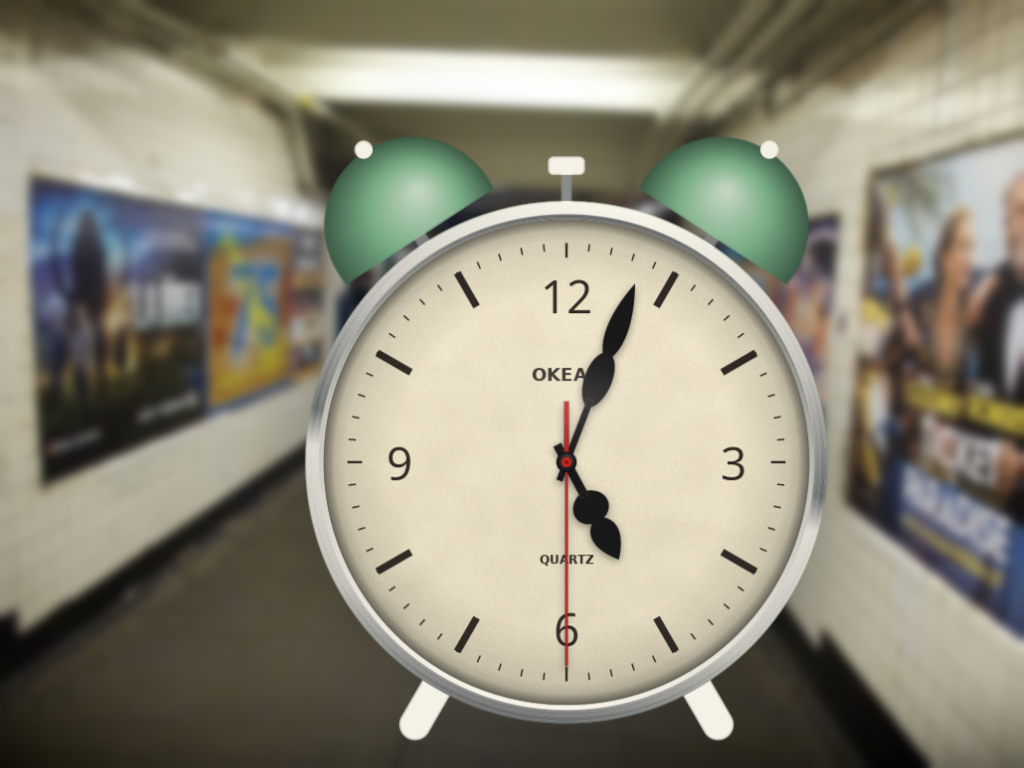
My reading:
h=5 m=3 s=30
